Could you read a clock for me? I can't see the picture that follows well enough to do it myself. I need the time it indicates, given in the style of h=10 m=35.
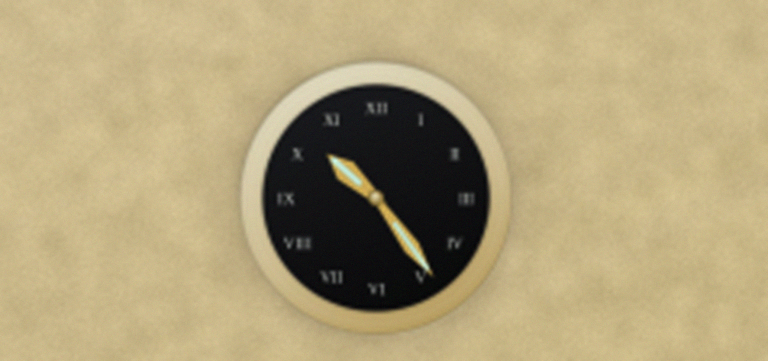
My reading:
h=10 m=24
